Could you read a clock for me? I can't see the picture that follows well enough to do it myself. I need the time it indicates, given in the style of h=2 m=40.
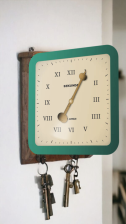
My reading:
h=7 m=5
